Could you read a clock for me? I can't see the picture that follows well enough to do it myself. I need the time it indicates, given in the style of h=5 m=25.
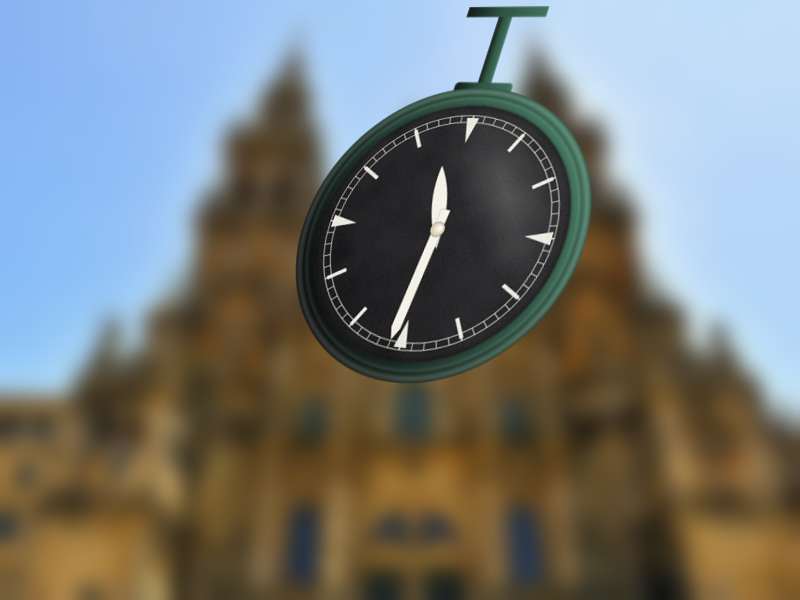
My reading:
h=11 m=31
